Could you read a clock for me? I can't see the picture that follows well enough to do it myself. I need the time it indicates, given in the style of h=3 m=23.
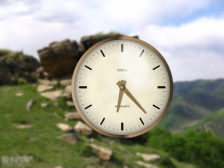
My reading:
h=6 m=23
